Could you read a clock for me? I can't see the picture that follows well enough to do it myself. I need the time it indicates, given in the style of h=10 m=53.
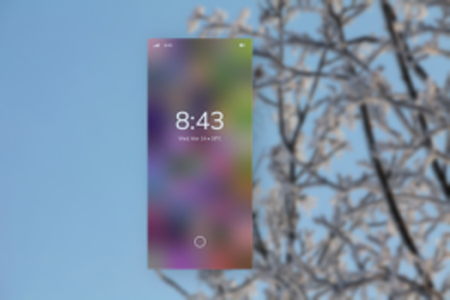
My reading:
h=8 m=43
